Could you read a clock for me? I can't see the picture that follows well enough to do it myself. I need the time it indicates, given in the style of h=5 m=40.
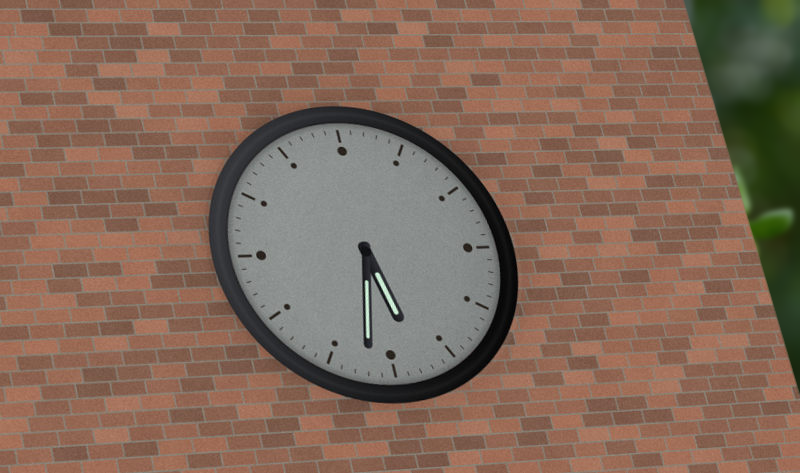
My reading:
h=5 m=32
